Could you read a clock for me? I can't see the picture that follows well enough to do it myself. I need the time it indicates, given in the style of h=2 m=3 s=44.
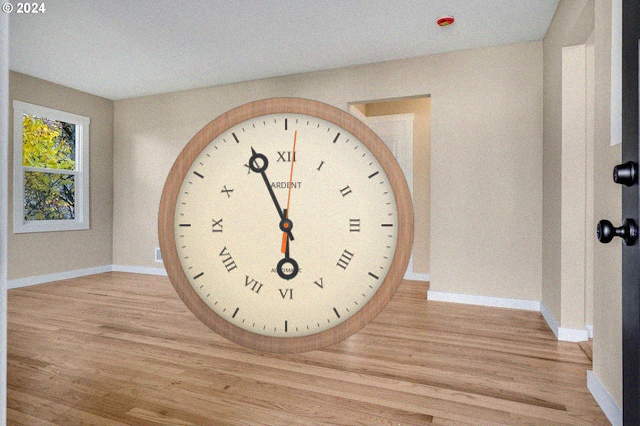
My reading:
h=5 m=56 s=1
